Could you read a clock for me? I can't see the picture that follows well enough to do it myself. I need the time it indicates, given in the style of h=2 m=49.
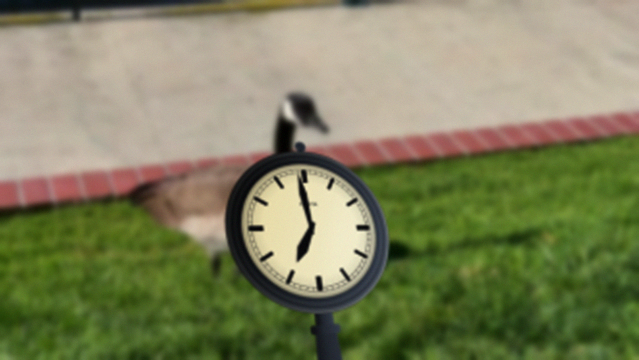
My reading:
h=6 m=59
